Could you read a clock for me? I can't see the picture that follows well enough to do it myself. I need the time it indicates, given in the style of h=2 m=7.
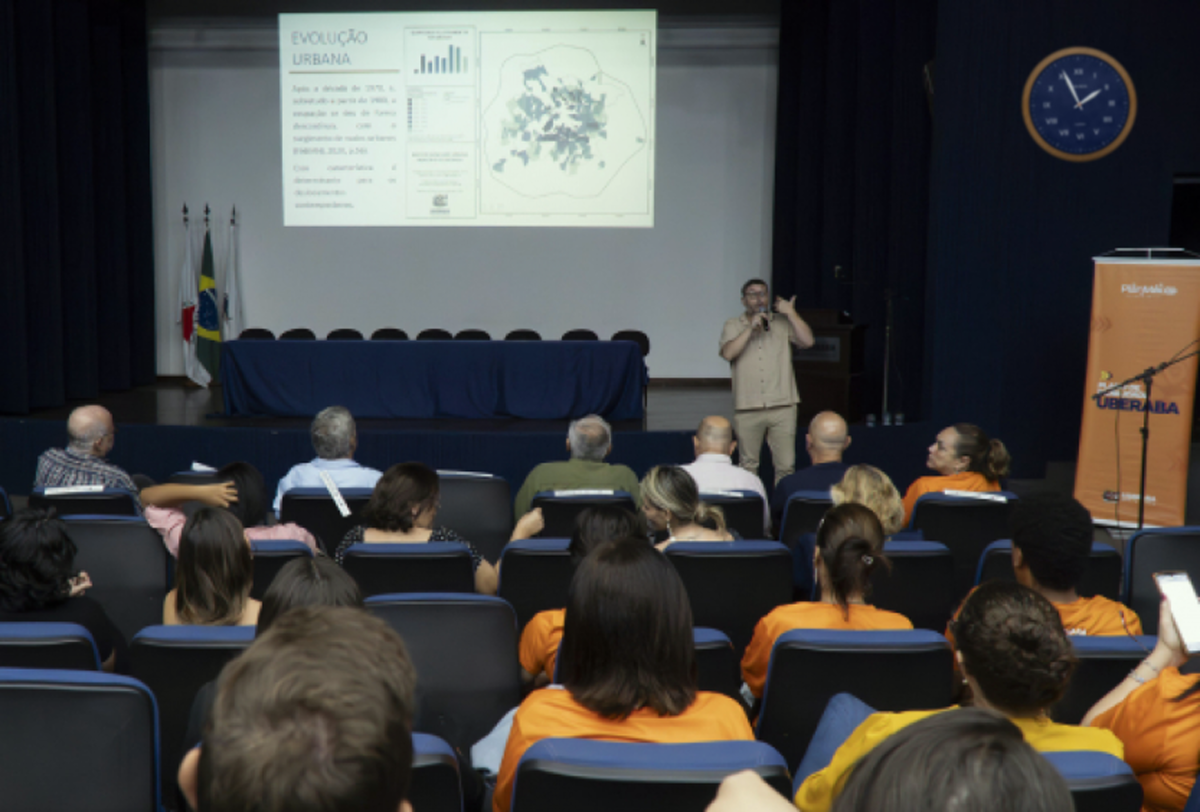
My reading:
h=1 m=56
